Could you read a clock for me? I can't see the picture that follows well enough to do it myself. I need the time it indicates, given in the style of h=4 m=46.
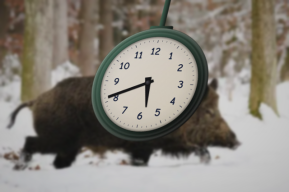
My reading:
h=5 m=41
